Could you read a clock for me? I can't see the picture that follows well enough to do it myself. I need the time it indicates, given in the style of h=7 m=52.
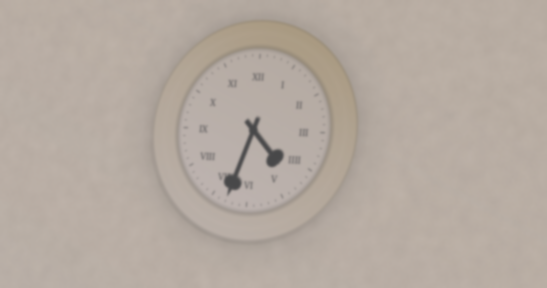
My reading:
h=4 m=33
